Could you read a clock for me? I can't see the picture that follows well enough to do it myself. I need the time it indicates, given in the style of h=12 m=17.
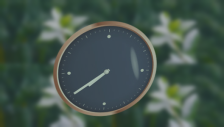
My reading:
h=7 m=39
